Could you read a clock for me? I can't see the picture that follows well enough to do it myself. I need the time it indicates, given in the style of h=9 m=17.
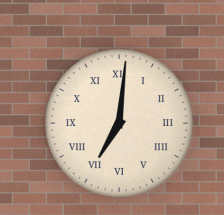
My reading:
h=7 m=1
